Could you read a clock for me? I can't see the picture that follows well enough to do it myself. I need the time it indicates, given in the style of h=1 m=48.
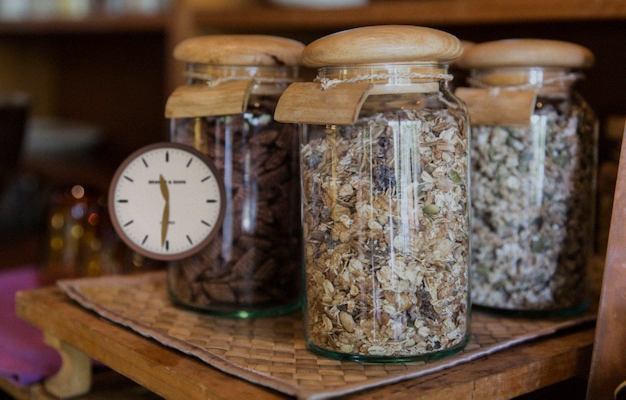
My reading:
h=11 m=31
